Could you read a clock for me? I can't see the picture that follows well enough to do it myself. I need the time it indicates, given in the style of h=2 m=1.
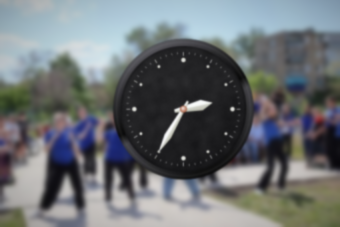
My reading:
h=2 m=35
